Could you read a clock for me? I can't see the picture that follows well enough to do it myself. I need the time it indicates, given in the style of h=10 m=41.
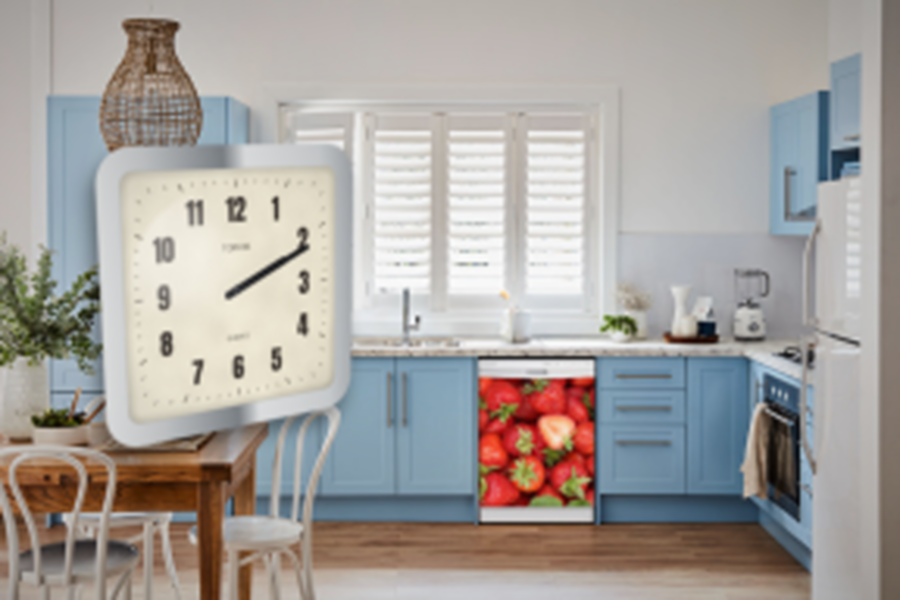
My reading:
h=2 m=11
